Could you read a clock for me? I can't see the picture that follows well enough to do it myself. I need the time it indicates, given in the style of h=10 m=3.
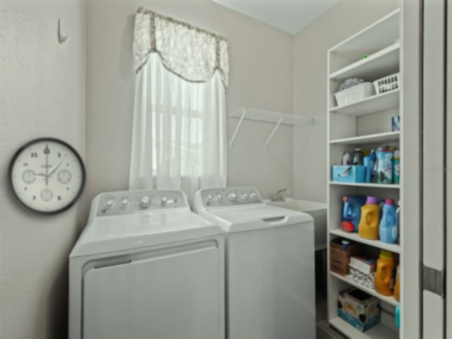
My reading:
h=9 m=7
